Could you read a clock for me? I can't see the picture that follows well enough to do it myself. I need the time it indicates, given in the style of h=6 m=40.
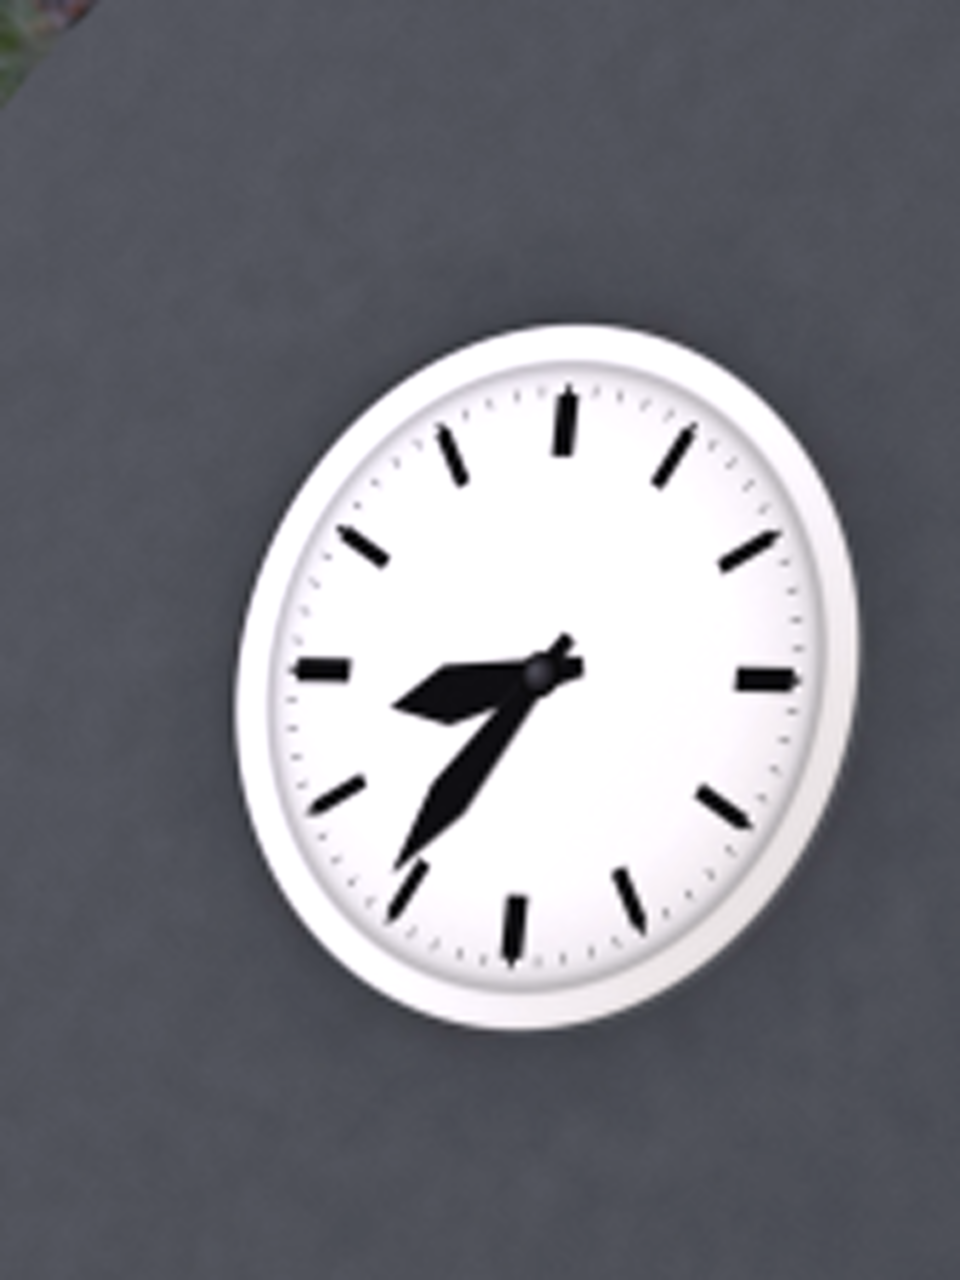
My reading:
h=8 m=36
